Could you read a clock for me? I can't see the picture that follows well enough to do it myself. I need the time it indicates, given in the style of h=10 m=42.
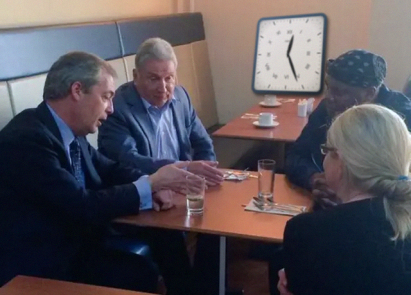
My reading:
h=12 m=26
